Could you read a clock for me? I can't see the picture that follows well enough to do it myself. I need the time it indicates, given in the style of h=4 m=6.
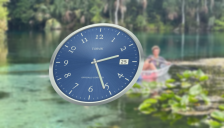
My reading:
h=2 m=26
